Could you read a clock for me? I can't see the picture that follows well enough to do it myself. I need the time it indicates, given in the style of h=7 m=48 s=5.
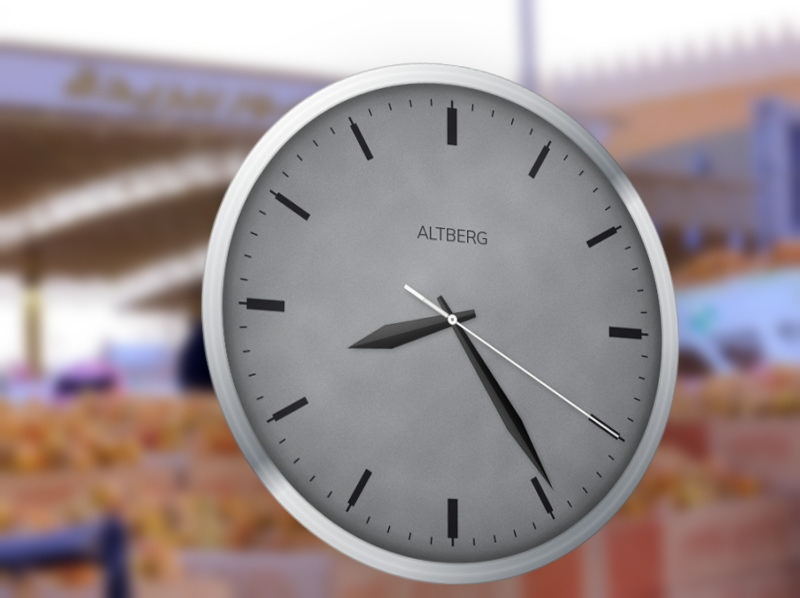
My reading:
h=8 m=24 s=20
